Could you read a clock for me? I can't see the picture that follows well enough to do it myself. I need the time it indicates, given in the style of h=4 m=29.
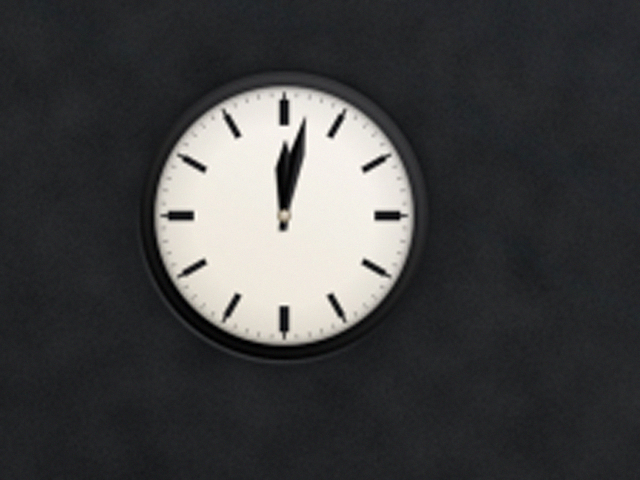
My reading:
h=12 m=2
